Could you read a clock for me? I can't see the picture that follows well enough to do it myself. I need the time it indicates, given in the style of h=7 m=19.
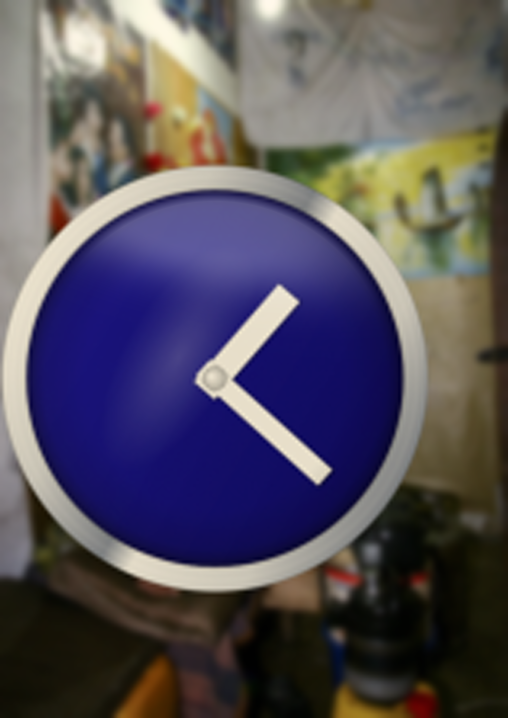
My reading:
h=1 m=22
